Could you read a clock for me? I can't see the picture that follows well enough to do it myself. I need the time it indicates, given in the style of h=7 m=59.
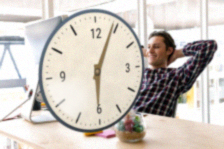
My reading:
h=6 m=4
